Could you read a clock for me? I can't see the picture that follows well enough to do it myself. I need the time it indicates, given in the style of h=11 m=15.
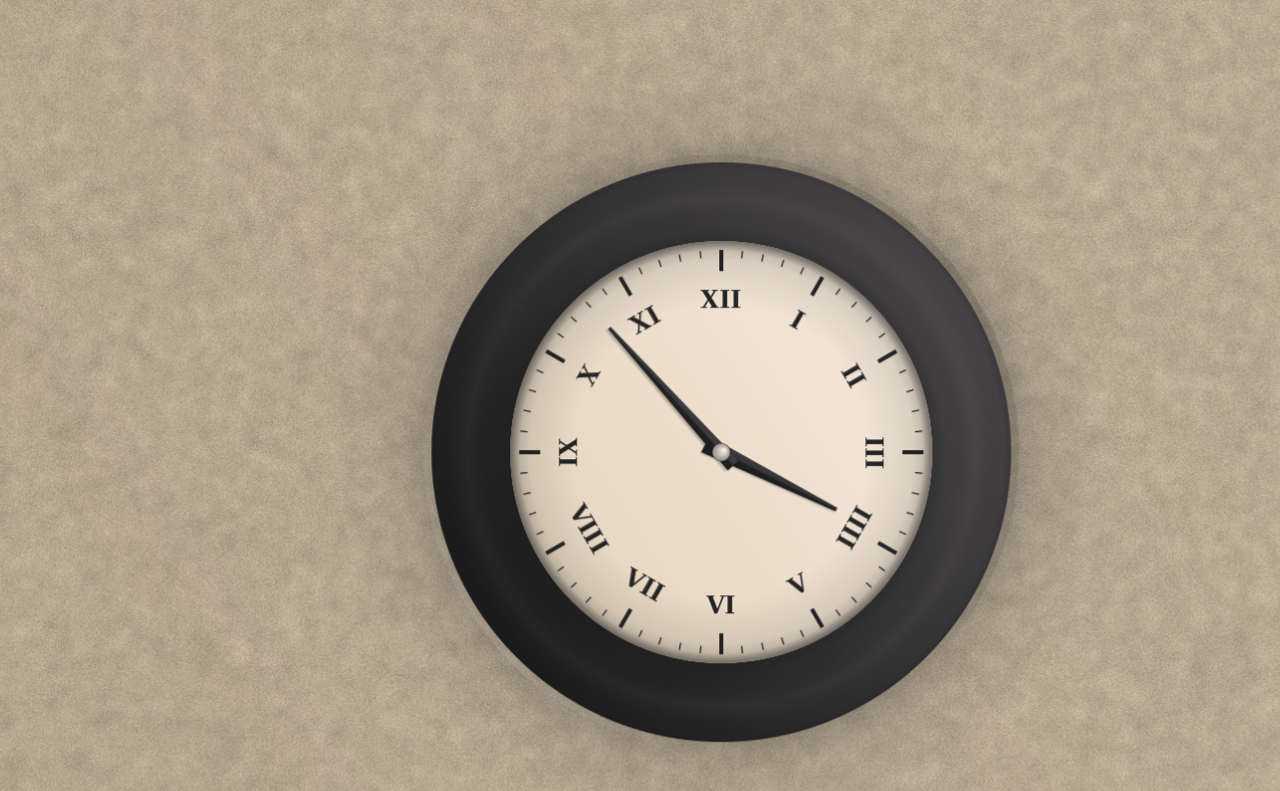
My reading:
h=3 m=53
